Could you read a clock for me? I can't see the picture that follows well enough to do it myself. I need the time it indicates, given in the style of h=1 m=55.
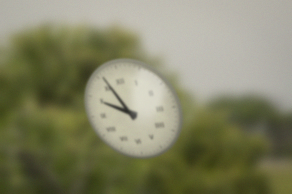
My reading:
h=9 m=56
